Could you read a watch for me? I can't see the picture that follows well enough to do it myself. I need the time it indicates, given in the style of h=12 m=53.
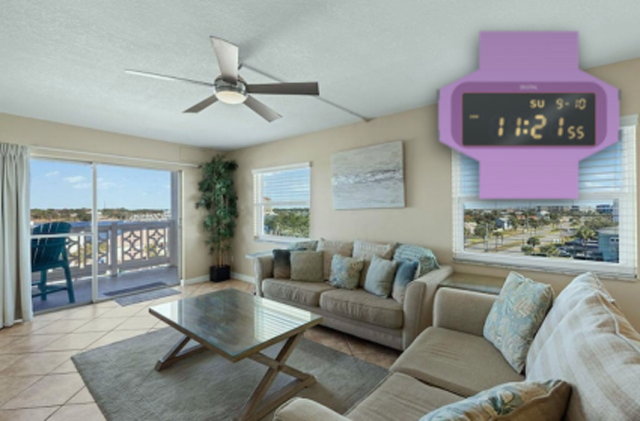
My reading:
h=11 m=21
